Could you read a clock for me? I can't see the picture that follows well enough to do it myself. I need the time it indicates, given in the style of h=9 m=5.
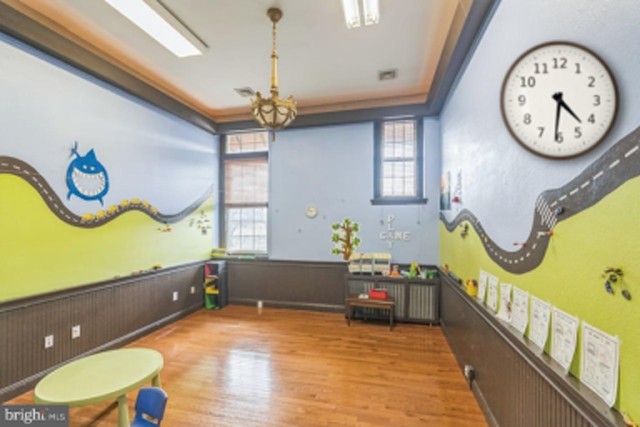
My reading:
h=4 m=31
